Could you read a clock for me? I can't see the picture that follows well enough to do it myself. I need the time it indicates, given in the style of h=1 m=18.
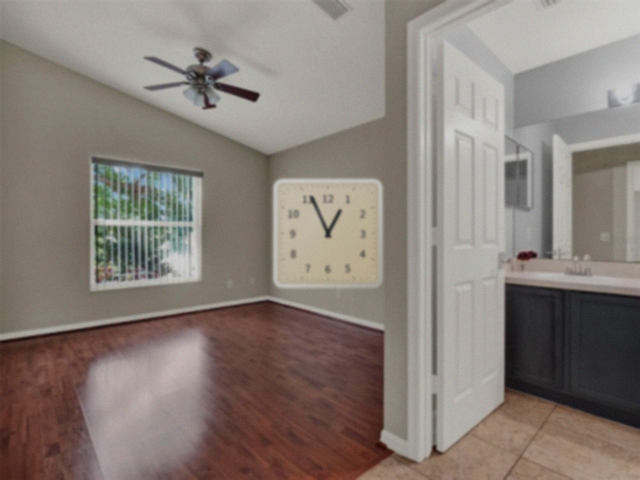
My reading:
h=12 m=56
